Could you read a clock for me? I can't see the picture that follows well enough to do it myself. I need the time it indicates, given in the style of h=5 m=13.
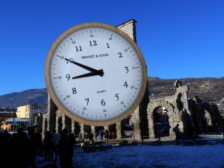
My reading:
h=8 m=50
